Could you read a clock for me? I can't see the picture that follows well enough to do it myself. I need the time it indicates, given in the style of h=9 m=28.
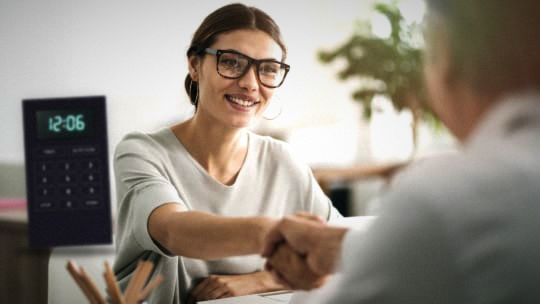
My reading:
h=12 m=6
